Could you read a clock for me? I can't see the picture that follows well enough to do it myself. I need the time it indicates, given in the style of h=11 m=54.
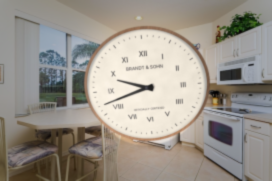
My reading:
h=9 m=42
